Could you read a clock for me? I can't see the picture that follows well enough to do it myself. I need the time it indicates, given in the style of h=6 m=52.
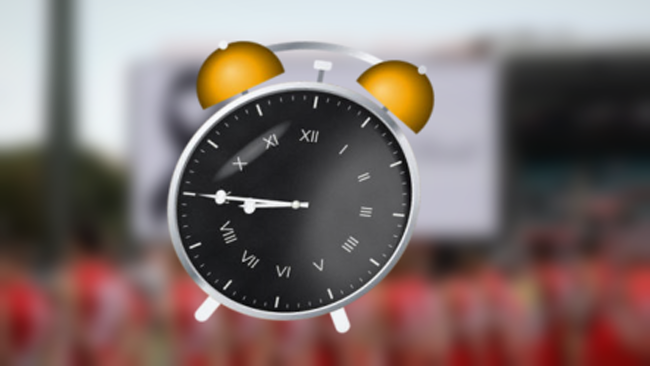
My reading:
h=8 m=45
